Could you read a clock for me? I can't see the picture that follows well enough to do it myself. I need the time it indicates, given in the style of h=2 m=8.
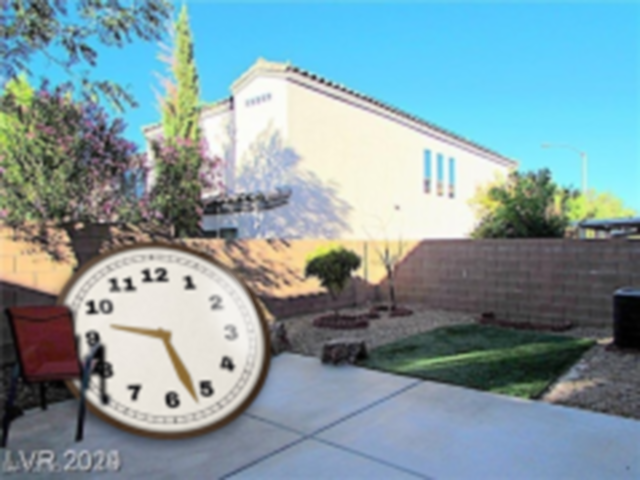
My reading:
h=9 m=27
